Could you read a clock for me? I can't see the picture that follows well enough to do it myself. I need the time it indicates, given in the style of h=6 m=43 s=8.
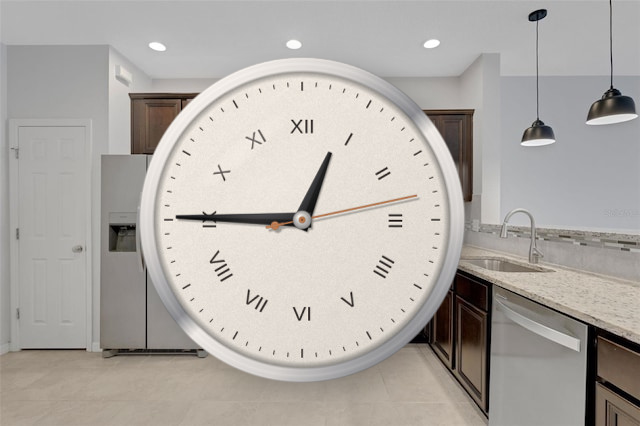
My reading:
h=12 m=45 s=13
